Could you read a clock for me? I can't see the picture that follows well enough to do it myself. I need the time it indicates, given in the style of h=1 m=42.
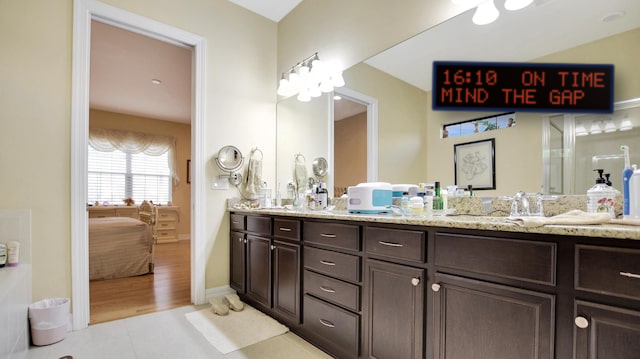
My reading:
h=16 m=10
